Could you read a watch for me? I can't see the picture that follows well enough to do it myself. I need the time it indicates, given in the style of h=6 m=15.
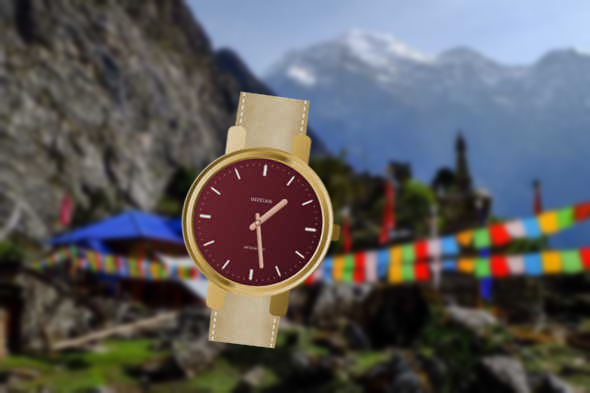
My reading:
h=1 m=28
